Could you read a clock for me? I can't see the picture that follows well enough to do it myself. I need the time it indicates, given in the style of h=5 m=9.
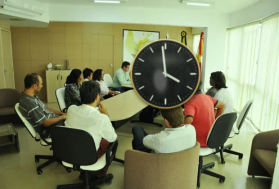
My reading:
h=3 m=59
